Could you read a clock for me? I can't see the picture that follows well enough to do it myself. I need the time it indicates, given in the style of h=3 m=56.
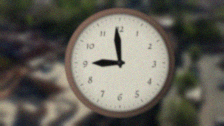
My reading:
h=8 m=59
